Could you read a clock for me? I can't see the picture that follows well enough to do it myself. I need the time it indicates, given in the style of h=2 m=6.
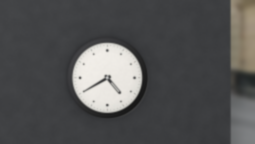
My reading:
h=4 m=40
